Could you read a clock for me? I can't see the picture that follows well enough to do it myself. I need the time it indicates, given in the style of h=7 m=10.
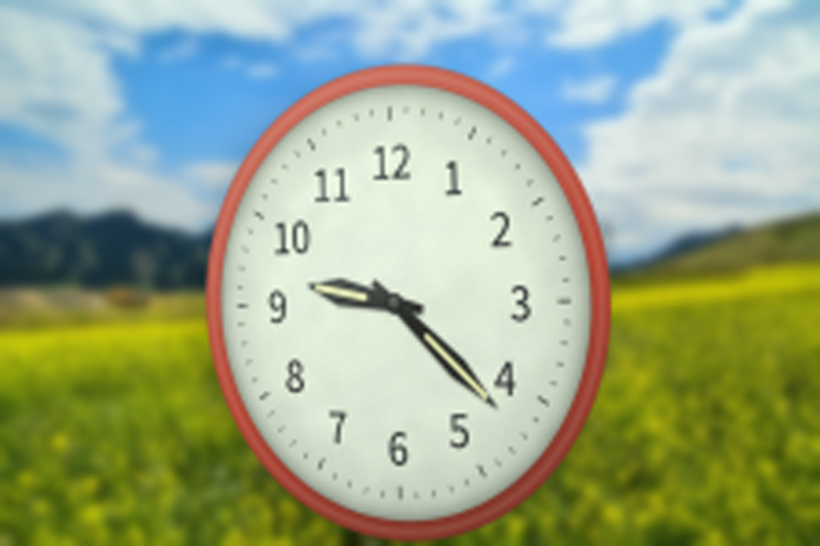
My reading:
h=9 m=22
